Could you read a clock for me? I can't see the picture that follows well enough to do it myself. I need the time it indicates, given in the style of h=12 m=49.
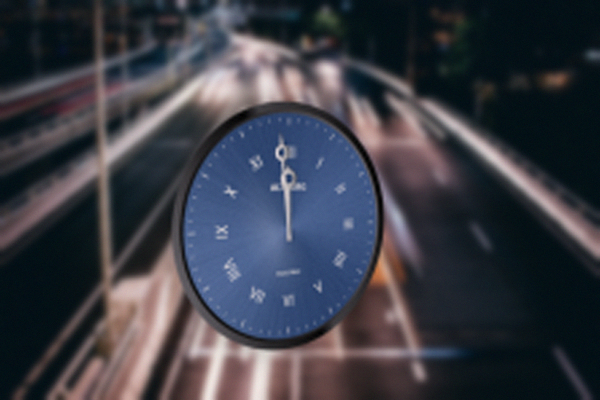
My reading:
h=11 m=59
